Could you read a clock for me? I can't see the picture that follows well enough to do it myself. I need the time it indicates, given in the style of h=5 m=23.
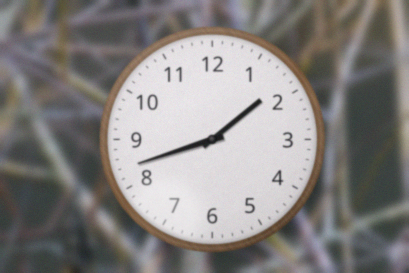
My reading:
h=1 m=42
